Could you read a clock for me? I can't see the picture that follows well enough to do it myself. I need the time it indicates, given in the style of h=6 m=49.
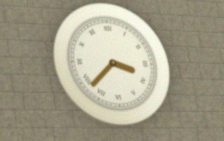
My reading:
h=3 m=38
